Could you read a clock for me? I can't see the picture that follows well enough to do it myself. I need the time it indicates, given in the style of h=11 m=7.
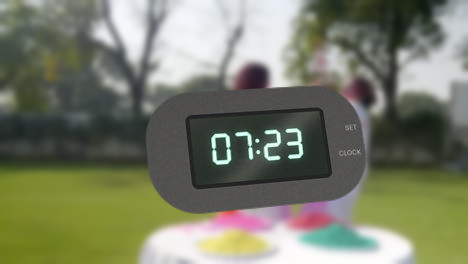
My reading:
h=7 m=23
